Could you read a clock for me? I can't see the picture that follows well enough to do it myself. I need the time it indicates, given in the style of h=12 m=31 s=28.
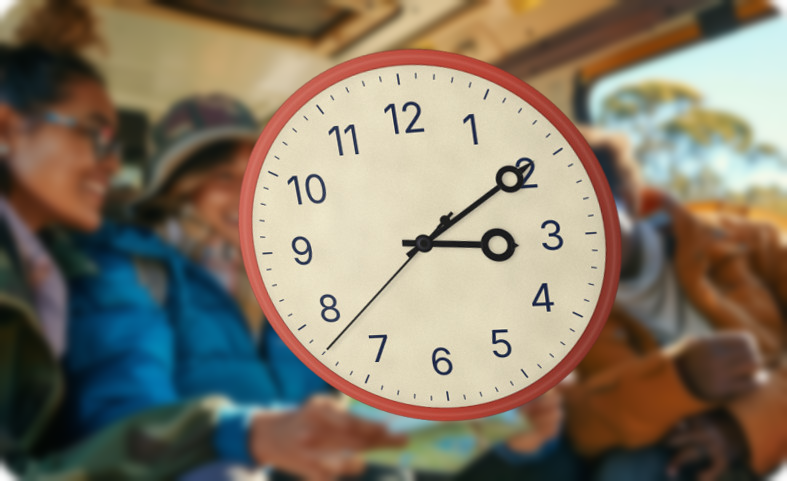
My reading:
h=3 m=9 s=38
